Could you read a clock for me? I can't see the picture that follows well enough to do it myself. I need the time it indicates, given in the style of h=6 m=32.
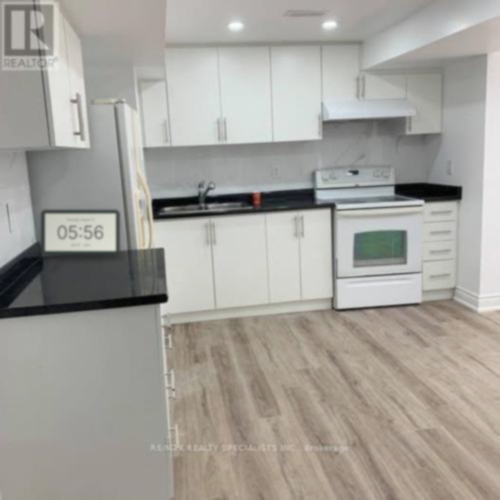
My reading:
h=5 m=56
